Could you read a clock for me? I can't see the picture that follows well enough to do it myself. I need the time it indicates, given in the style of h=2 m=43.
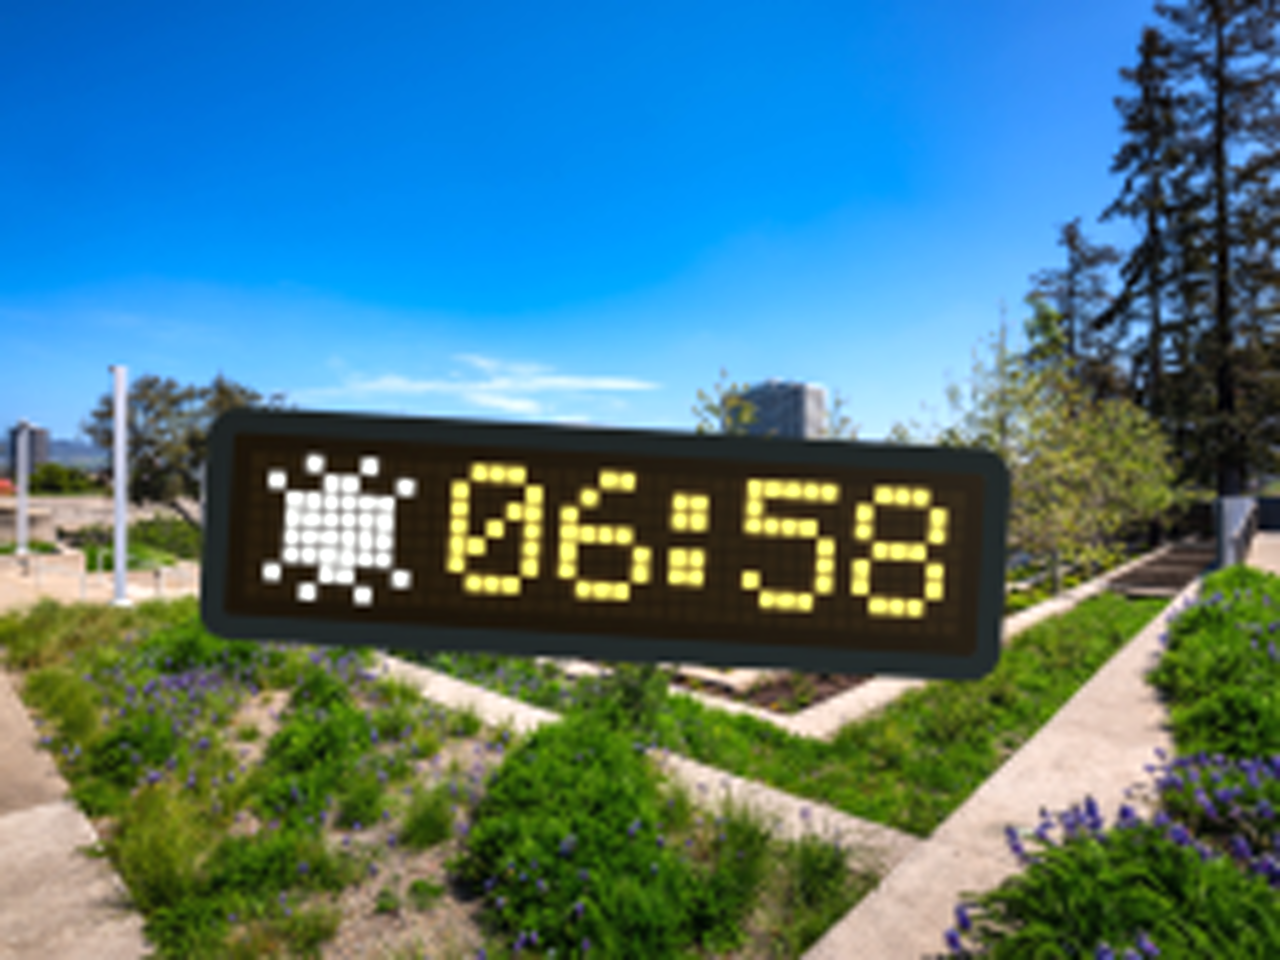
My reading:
h=6 m=58
